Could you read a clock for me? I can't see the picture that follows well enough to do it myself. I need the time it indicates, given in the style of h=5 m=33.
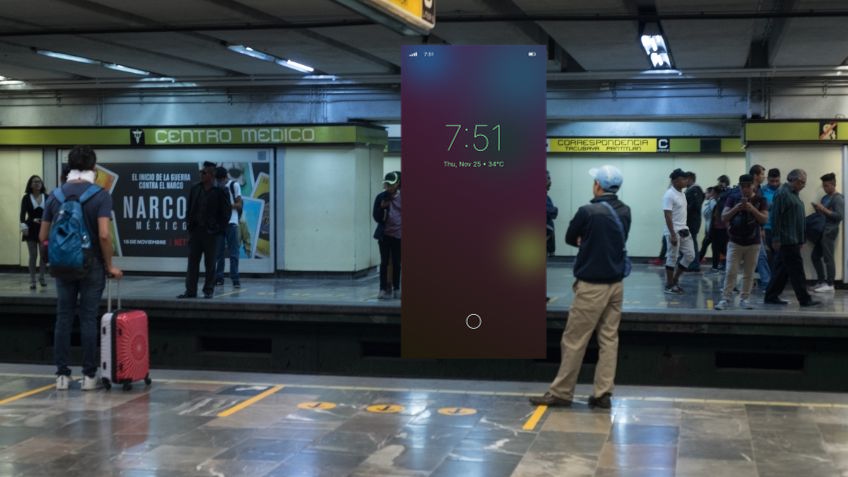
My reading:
h=7 m=51
